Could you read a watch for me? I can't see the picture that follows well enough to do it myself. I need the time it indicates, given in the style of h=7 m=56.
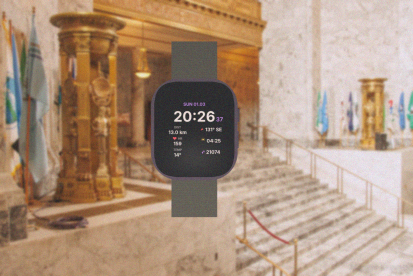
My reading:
h=20 m=26
